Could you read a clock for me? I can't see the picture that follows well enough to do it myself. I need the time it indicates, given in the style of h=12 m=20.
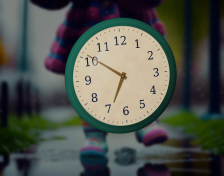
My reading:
h=6 m=51
